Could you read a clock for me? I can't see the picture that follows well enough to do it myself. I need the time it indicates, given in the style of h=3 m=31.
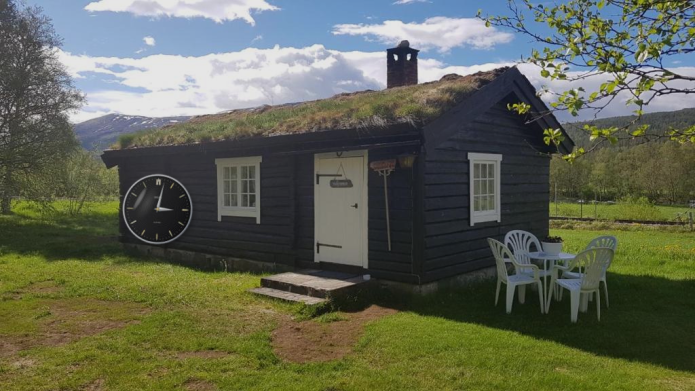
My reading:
h=3 m=2
